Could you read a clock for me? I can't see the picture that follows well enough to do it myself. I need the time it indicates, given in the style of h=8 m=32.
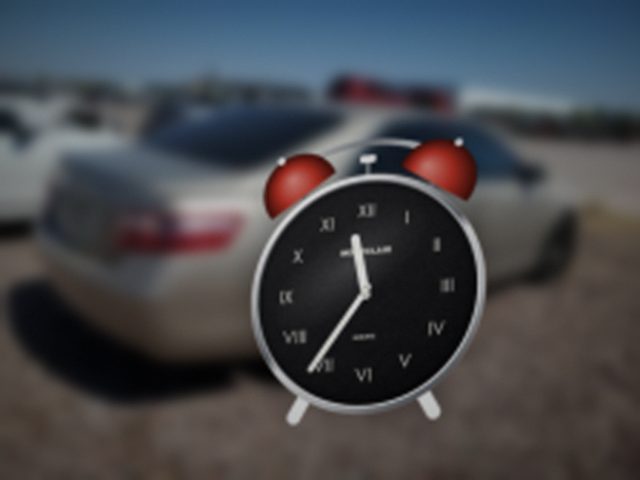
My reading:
h=11 m=36
